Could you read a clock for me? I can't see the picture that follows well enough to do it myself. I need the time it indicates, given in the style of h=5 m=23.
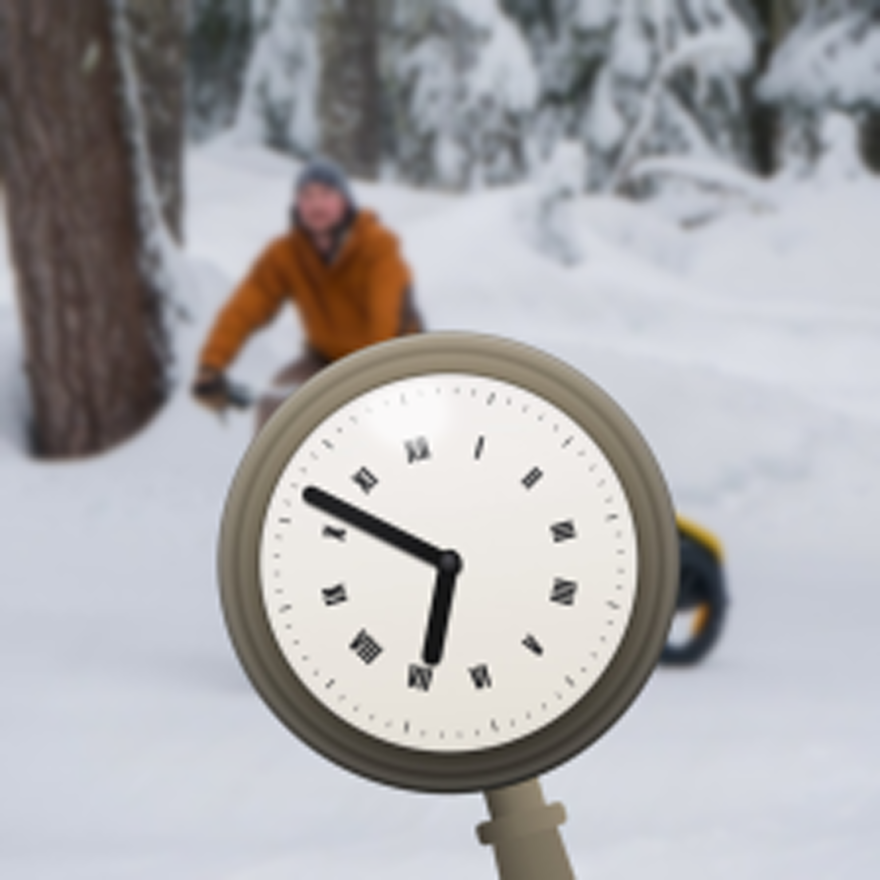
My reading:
h=6 m=52
